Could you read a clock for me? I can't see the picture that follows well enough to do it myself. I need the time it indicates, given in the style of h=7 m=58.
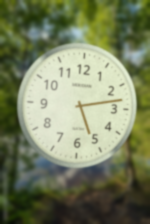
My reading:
h=5 m=13
